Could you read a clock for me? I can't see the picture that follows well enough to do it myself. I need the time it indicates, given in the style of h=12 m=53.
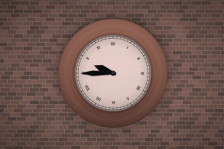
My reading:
h=9 m=45
